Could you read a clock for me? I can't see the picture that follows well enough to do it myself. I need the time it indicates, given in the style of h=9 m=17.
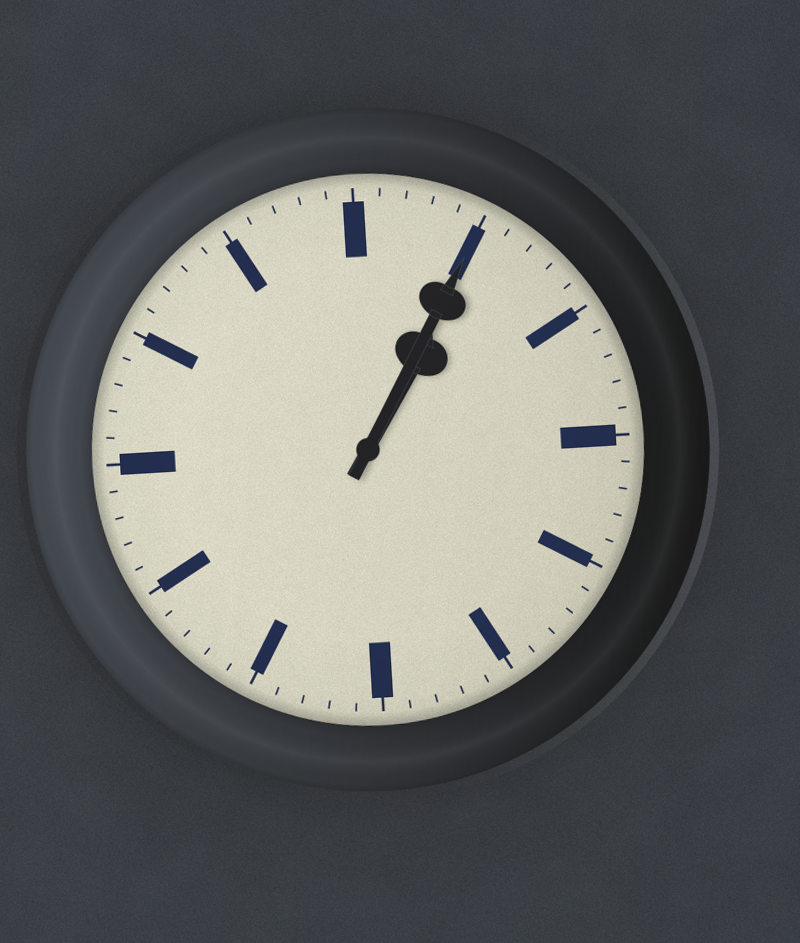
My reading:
h=1 m=5
